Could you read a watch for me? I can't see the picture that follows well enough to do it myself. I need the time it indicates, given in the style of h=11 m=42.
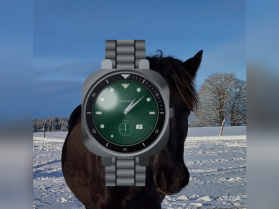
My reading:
h=1 m=8
